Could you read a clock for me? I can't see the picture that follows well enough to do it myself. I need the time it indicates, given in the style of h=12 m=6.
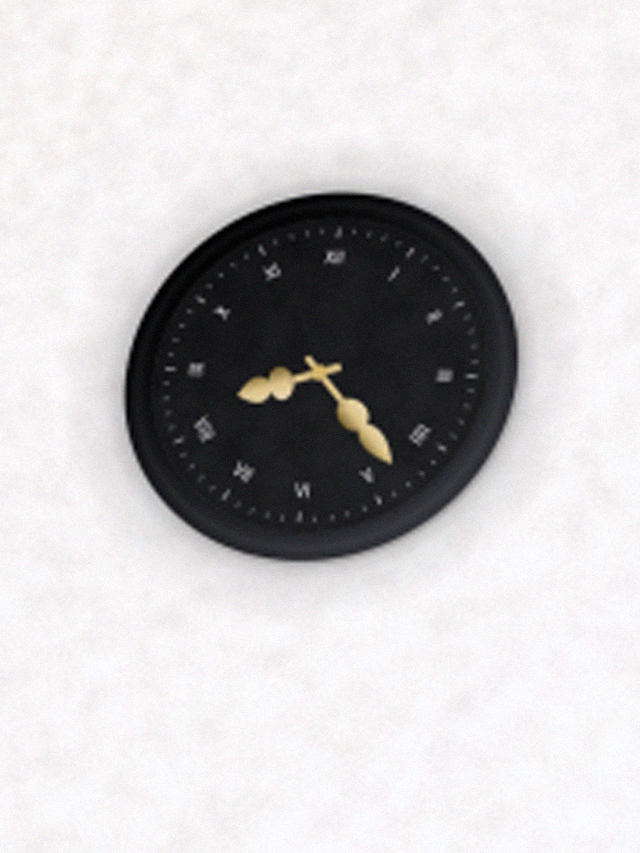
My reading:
h=8 m=23
